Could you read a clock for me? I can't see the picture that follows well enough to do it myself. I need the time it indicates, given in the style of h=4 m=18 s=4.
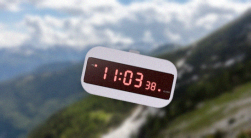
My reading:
h=11 m=3 s=38
